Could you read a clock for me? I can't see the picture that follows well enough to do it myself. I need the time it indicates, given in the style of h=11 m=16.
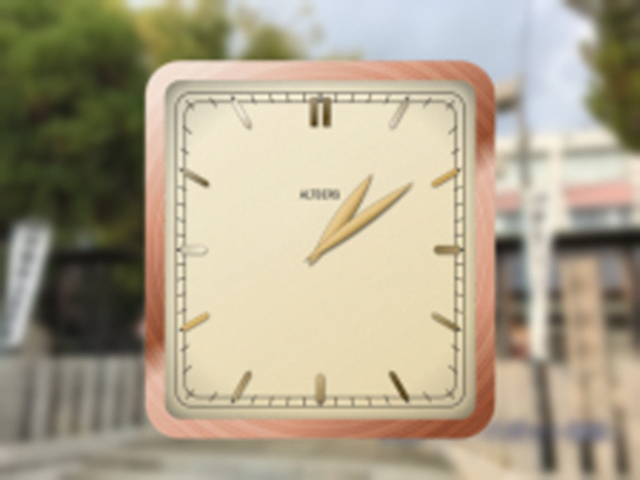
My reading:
h=1 m=9
